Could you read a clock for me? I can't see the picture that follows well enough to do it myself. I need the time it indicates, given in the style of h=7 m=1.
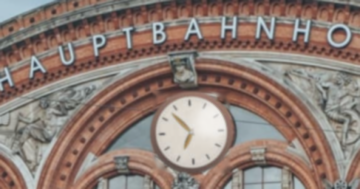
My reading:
h=6 m=53
